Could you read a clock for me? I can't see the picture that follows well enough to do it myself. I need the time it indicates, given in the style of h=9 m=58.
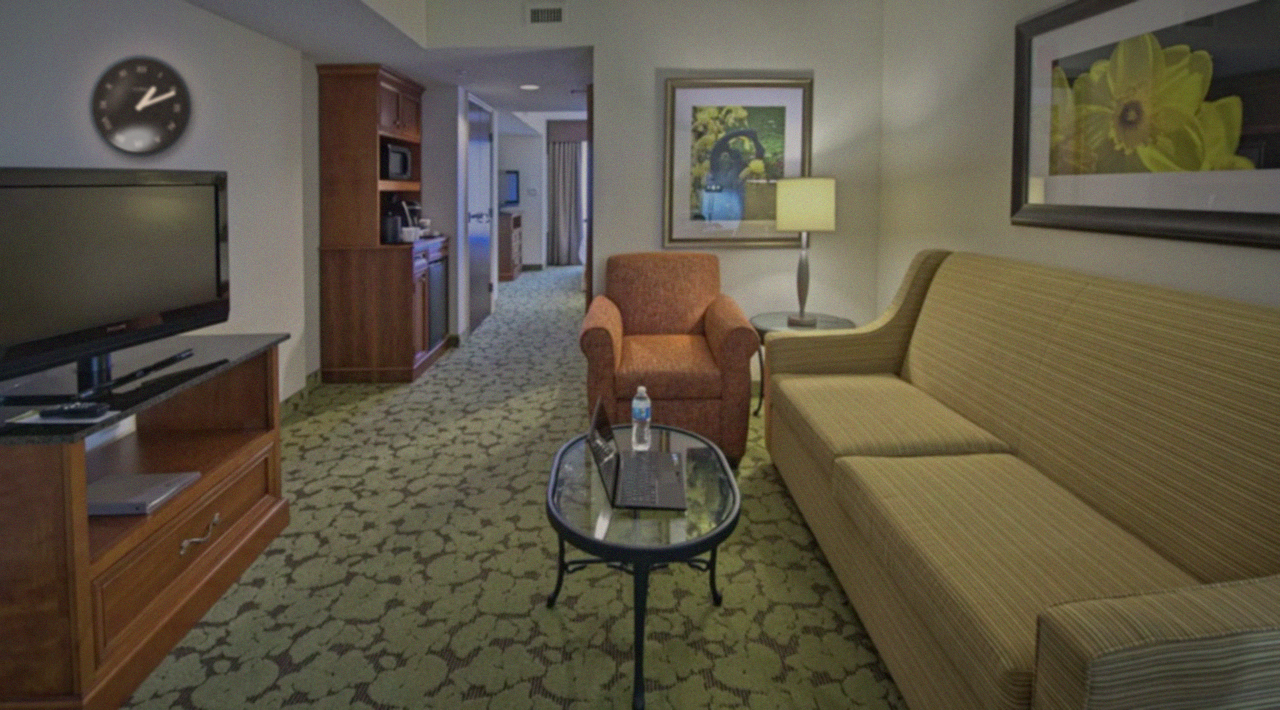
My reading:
h=1 m=11
